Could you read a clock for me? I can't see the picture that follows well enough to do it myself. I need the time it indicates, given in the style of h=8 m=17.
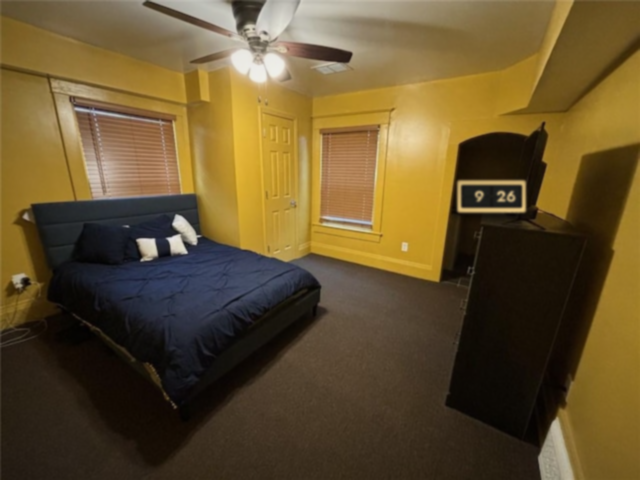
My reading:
h=9 m=26
